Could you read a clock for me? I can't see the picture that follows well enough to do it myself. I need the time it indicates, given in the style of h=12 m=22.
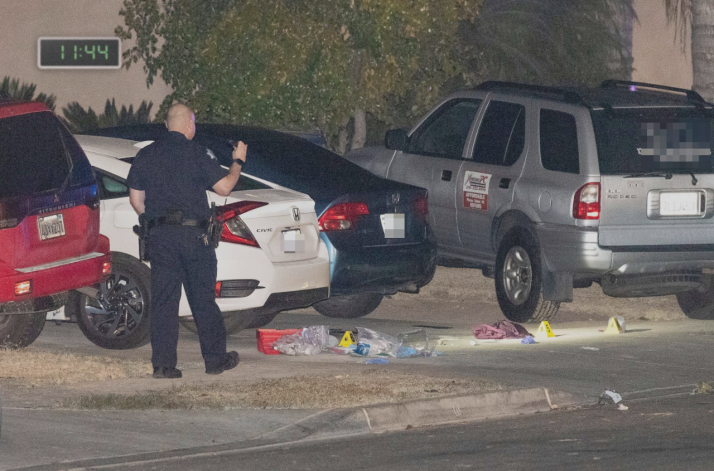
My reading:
h=11 m=44
